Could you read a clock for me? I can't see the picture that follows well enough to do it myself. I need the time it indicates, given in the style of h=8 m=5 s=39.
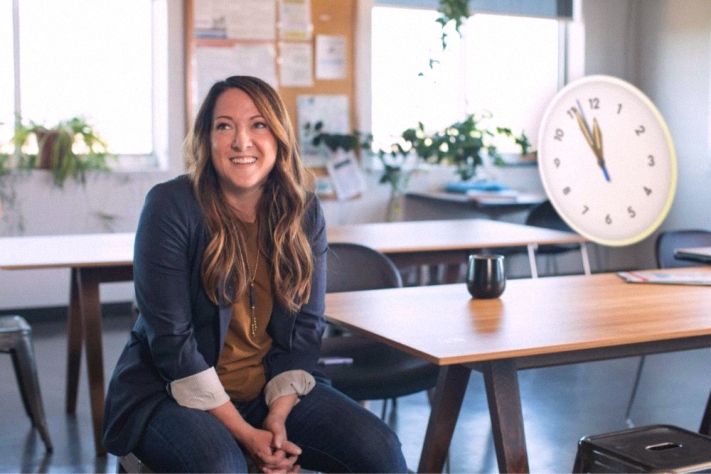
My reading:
h=11 m=55 s=57
